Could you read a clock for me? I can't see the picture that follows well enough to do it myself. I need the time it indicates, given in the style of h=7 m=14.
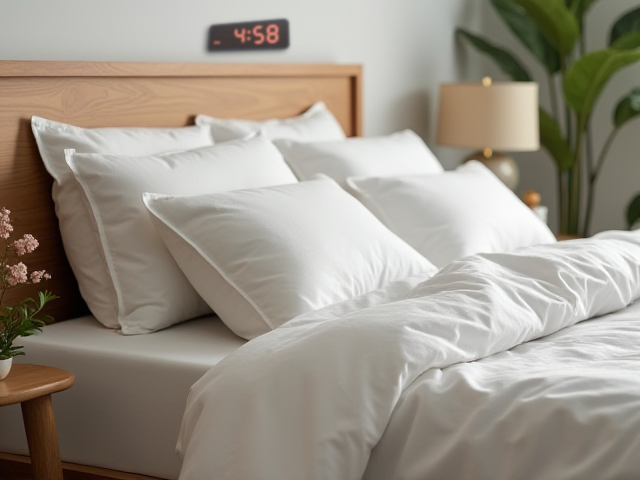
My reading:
h=4 m=58
